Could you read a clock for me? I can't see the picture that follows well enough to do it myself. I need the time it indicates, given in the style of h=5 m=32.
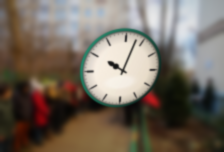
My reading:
h=10 m=3
